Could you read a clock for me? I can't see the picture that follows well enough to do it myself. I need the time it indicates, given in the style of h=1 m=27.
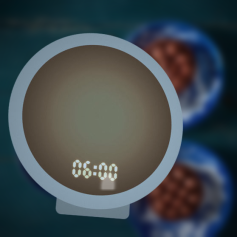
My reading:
h=6 m=0
